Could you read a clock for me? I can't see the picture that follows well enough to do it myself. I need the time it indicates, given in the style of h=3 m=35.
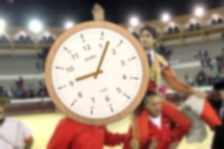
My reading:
h=9 m=7
